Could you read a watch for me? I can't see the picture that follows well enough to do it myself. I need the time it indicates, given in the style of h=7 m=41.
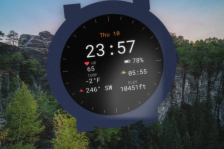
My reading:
h=23 m=57
